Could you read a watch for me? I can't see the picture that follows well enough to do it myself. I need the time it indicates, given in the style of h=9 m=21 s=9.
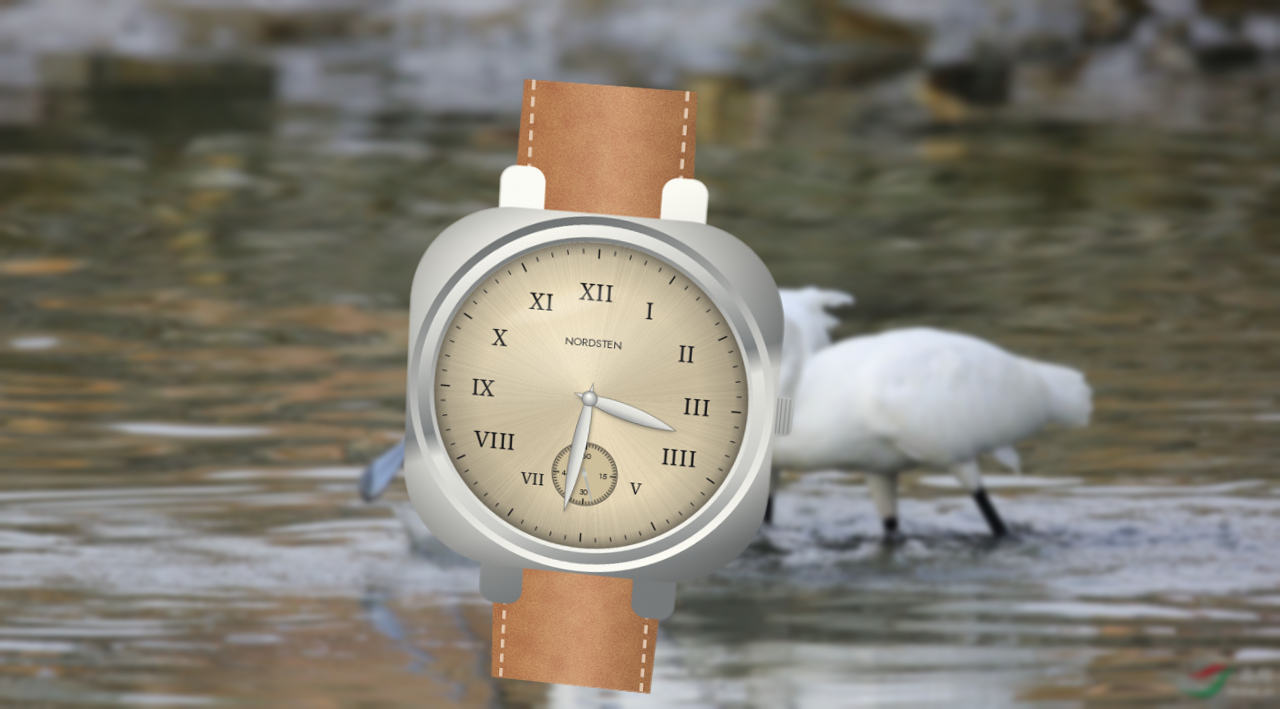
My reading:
h=3 m=31 s=27
